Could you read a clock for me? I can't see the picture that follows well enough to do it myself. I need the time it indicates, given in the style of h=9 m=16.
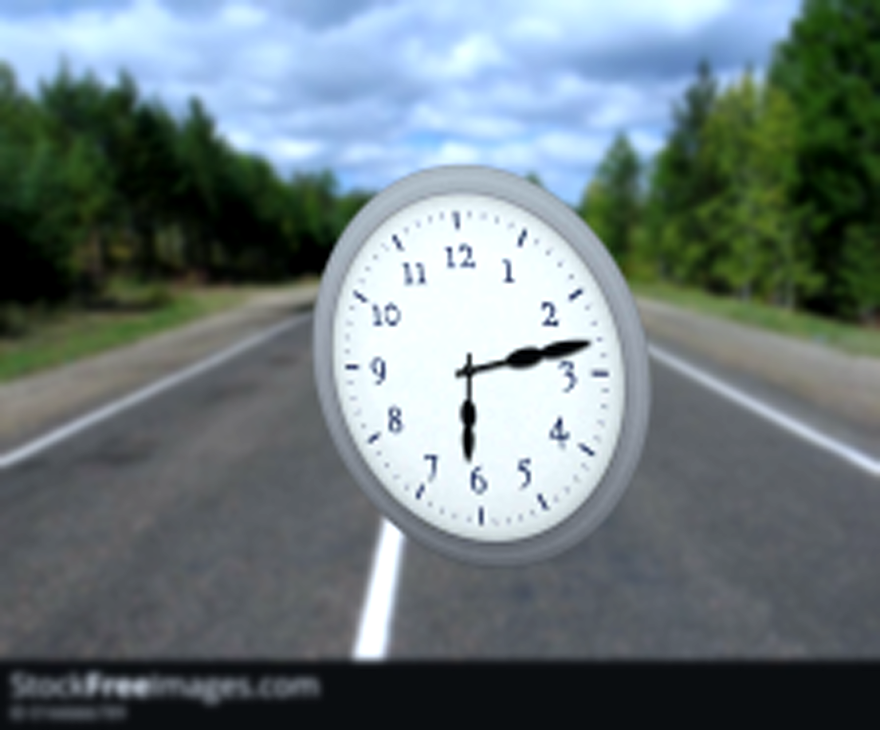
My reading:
h=6 m=13
